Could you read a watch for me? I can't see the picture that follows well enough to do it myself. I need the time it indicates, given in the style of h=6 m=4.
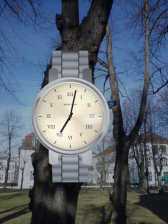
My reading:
h=7 m=2
